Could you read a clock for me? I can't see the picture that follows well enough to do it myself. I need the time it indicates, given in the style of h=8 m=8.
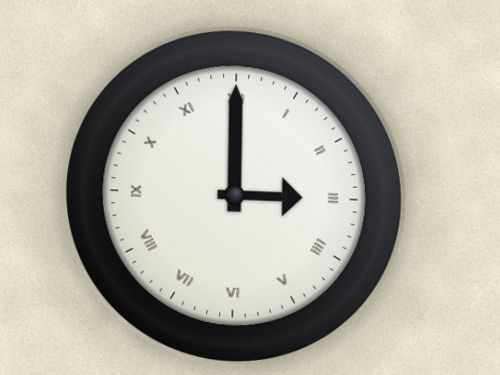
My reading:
h=3 m=0
